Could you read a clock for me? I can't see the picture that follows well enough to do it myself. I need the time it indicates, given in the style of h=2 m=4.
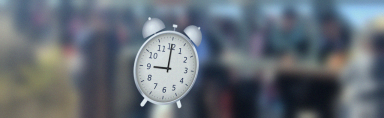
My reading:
h=9 m=0
